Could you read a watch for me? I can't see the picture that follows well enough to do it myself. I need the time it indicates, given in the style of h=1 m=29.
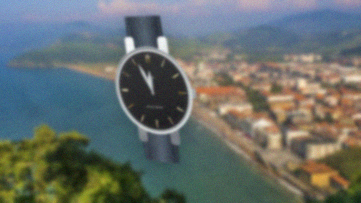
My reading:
h=11 m=56
